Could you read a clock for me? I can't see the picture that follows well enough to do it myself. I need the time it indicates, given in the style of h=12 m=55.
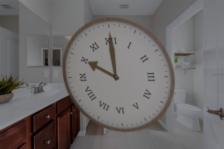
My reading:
h=10 m=0
